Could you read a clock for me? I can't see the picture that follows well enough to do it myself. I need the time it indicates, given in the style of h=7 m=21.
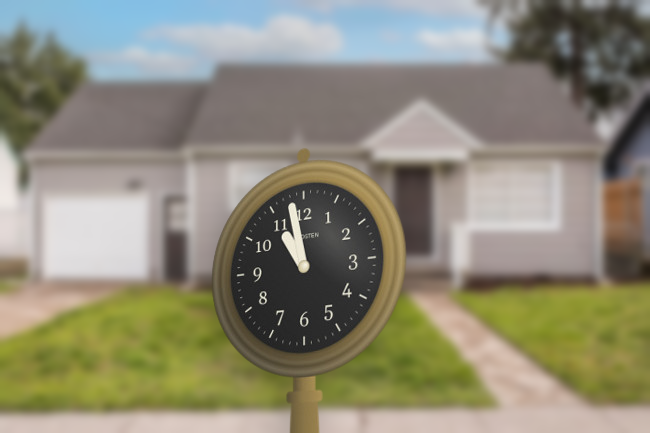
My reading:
h=10 m=58
